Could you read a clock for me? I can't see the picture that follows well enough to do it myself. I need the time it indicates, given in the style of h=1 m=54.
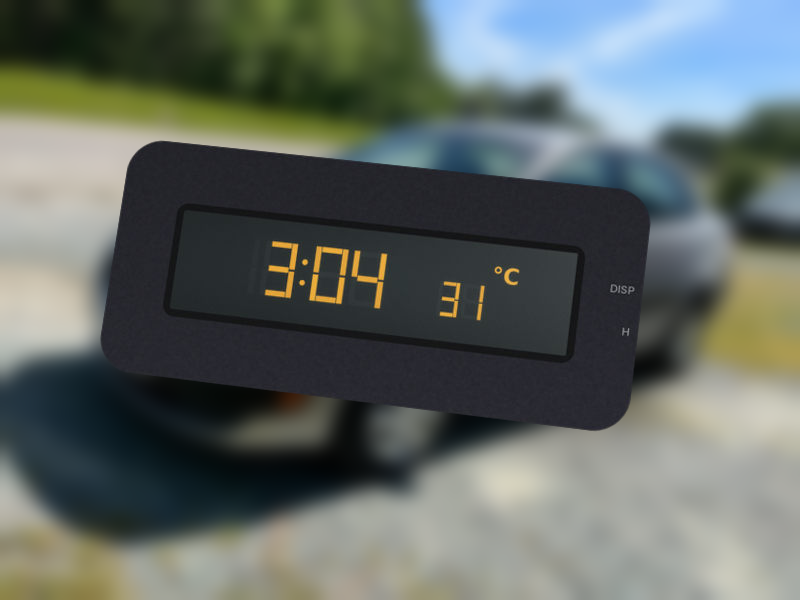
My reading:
h=3 m=4
